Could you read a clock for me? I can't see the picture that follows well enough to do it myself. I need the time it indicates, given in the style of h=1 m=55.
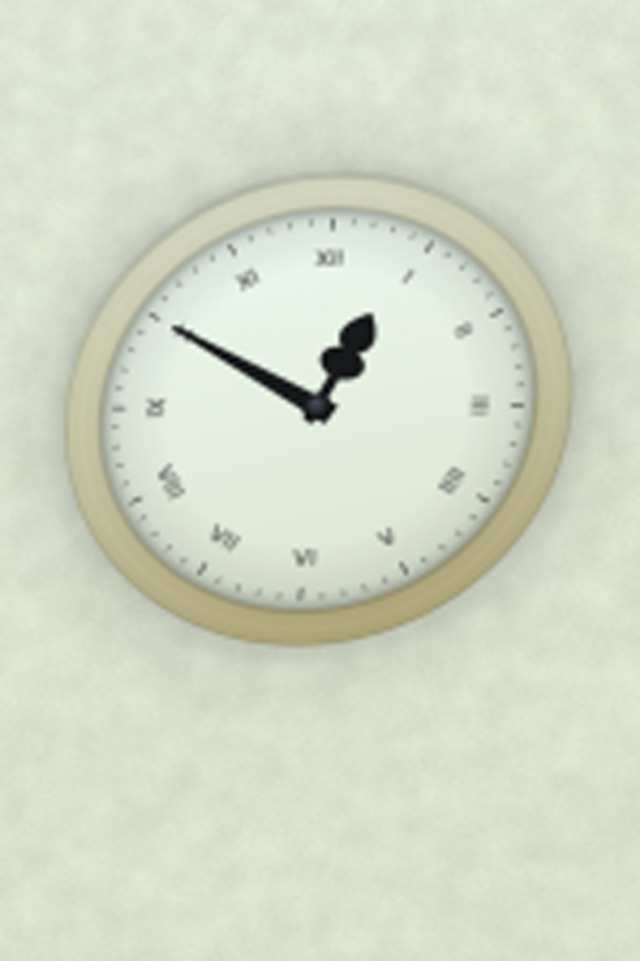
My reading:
h=12 m=50
